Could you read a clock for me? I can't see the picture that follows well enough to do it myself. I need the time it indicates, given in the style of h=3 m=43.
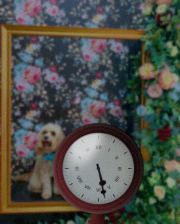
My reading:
h=5 m=28
